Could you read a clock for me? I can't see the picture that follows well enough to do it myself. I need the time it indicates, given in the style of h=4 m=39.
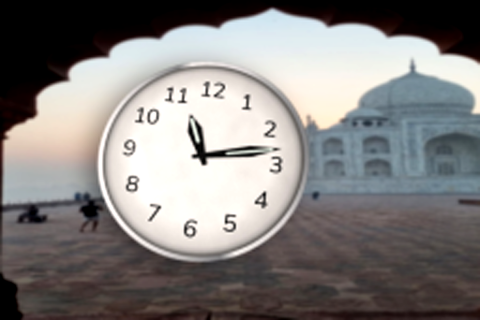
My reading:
h=11 m=13
